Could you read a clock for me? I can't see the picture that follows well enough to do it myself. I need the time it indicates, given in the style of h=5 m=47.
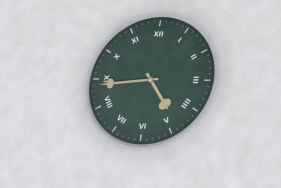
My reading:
h=4 m=44
